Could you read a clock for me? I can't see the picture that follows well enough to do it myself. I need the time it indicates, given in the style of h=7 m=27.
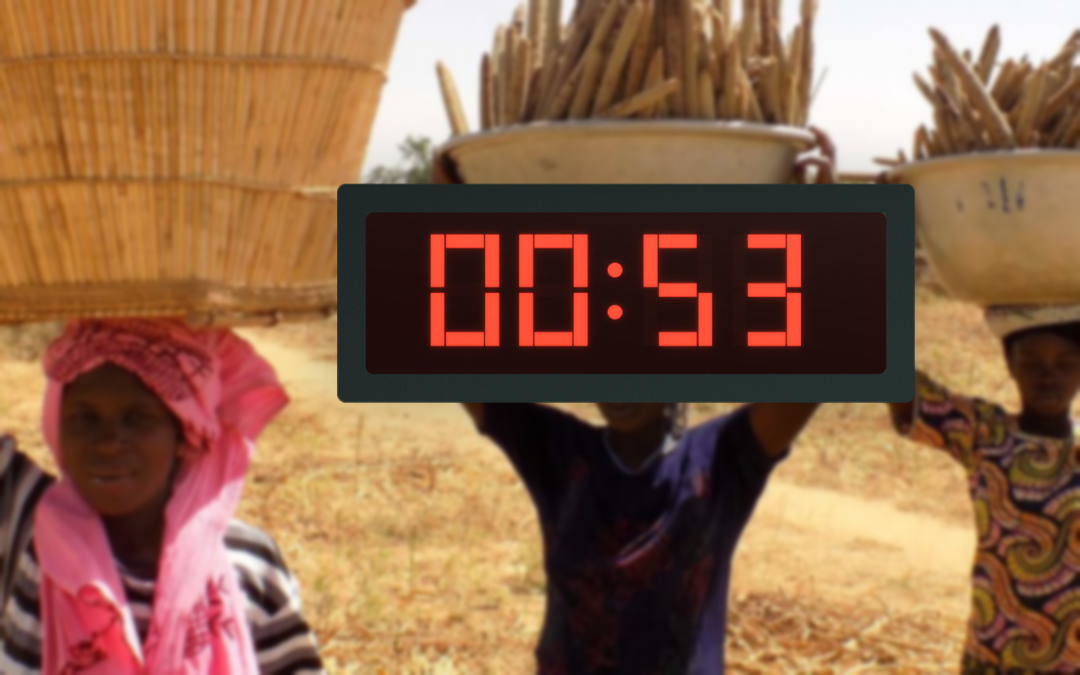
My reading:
h=0 m=53
